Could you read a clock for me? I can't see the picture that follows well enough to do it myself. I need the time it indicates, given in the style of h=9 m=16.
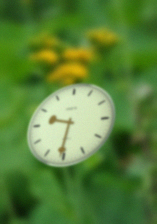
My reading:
h=9 m=31
